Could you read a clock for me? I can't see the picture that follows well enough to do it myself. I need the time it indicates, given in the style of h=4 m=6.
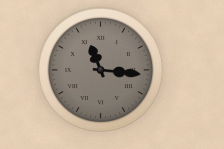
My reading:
h=11 m=16
